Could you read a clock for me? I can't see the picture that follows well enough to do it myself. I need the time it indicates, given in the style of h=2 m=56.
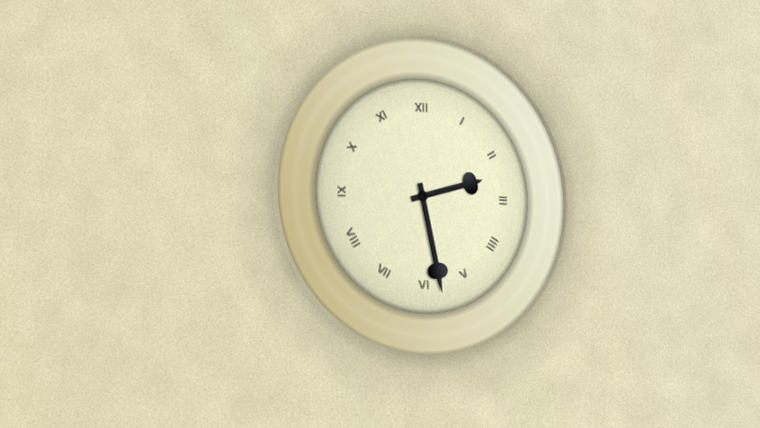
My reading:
h=2 m=28
